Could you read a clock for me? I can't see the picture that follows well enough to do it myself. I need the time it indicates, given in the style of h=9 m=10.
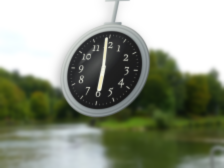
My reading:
h=5 m=59
